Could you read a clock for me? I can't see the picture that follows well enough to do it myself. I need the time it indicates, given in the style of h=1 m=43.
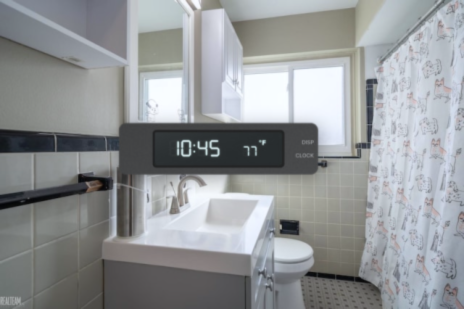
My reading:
h=10 m=45
